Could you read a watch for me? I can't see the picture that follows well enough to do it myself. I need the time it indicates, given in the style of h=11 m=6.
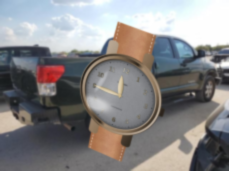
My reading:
h=11 m=45
